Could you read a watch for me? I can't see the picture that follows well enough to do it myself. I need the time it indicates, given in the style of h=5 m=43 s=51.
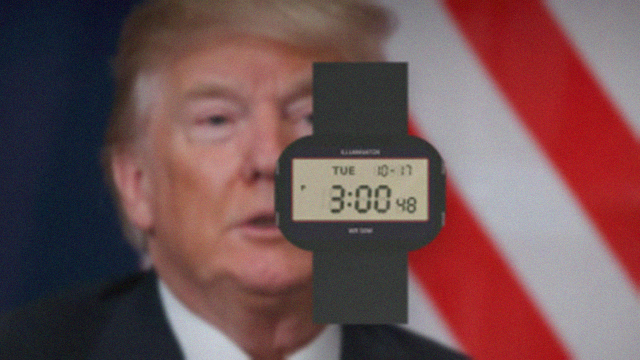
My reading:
h=3 m=0 s=48
